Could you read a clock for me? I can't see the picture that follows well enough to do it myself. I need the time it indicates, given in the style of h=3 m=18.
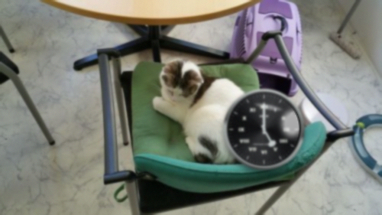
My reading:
h=5 m=0
